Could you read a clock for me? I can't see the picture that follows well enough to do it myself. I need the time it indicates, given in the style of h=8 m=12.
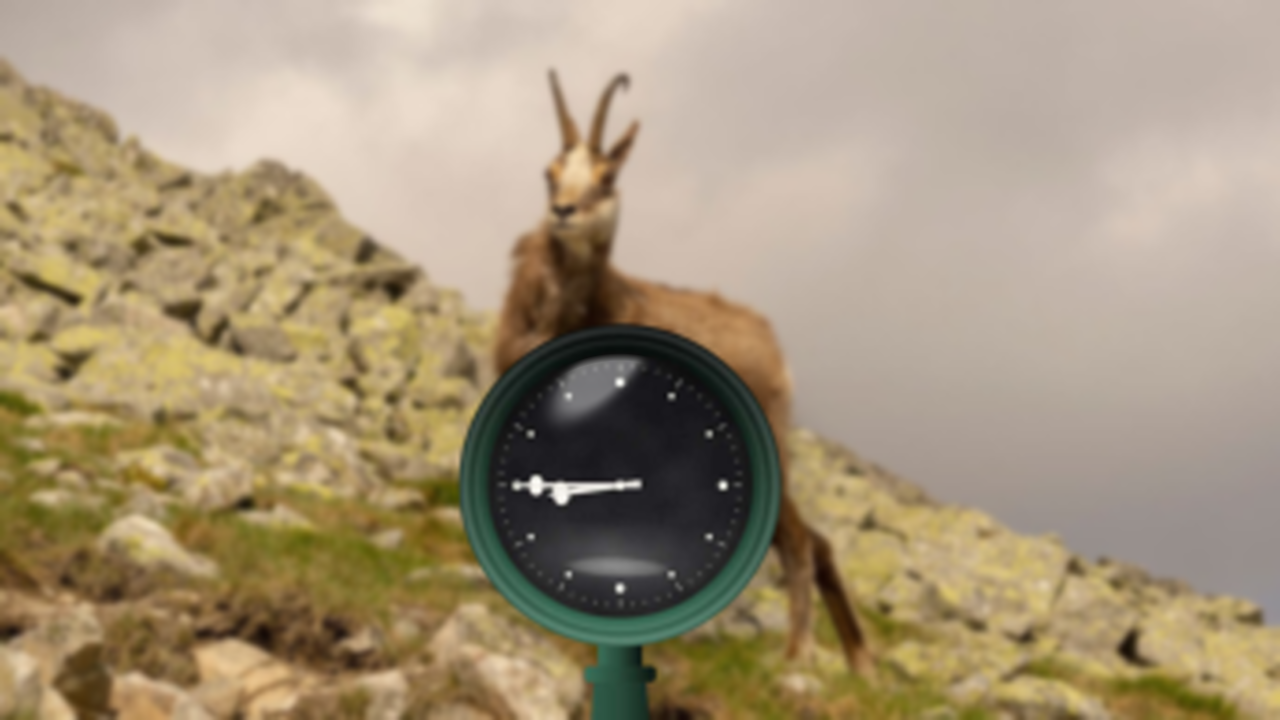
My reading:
h=8 m=45
